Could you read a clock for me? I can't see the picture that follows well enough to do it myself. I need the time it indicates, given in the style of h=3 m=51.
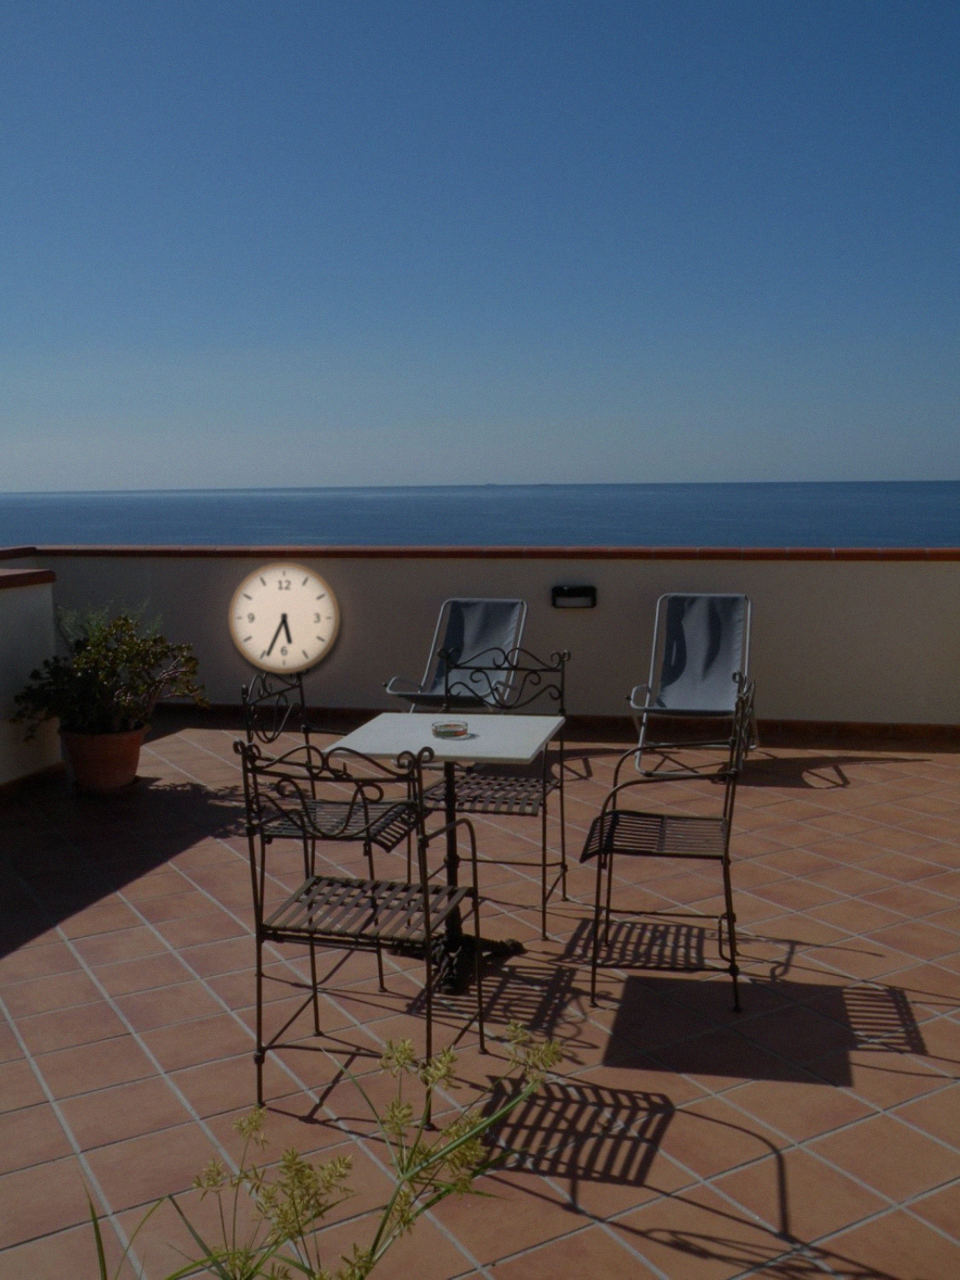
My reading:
h=5 m=34
